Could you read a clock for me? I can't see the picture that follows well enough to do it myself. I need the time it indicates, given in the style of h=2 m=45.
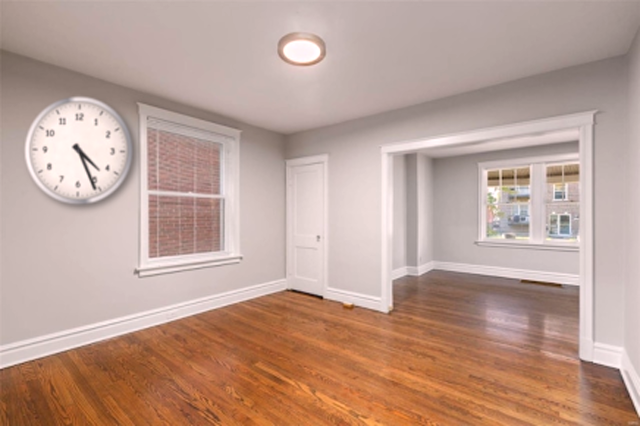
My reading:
h=4 m=26
